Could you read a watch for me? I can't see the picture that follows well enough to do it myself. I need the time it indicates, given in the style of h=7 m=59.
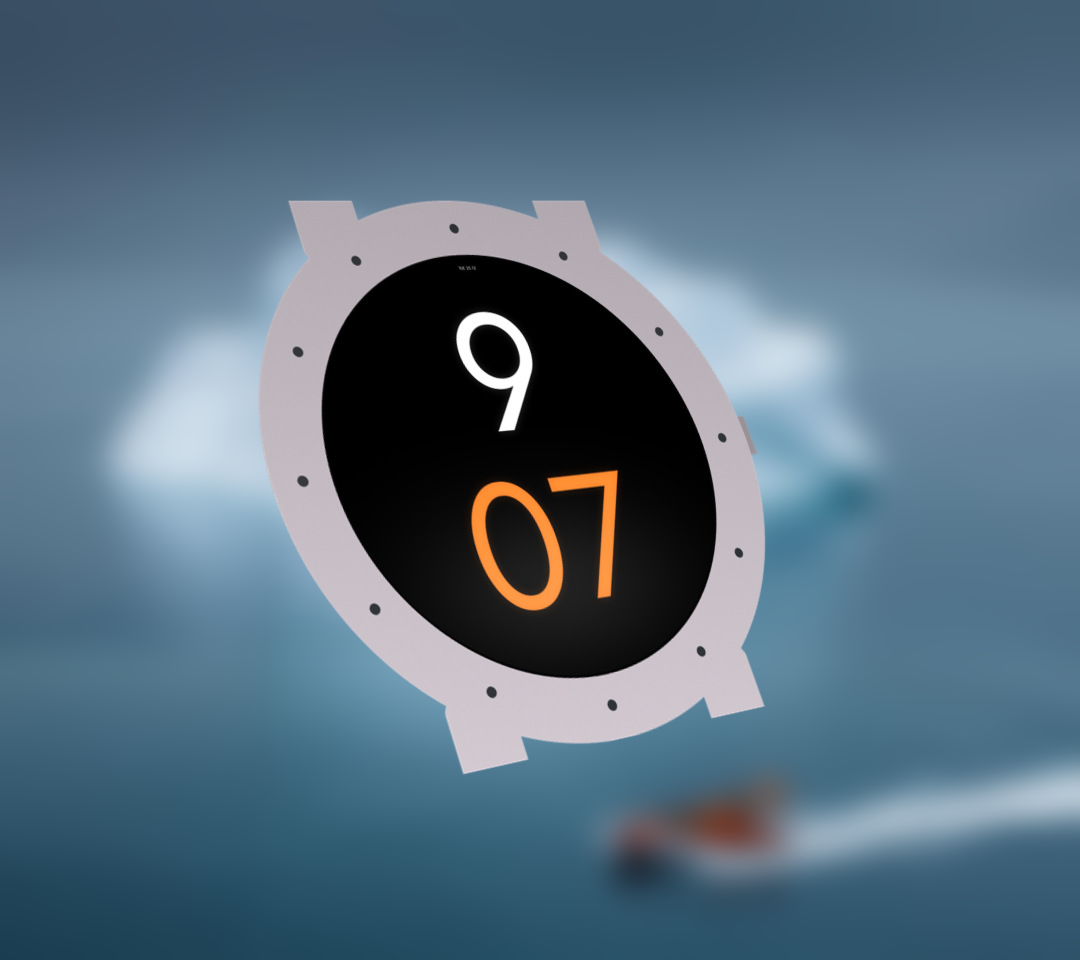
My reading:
h=9 m=7
